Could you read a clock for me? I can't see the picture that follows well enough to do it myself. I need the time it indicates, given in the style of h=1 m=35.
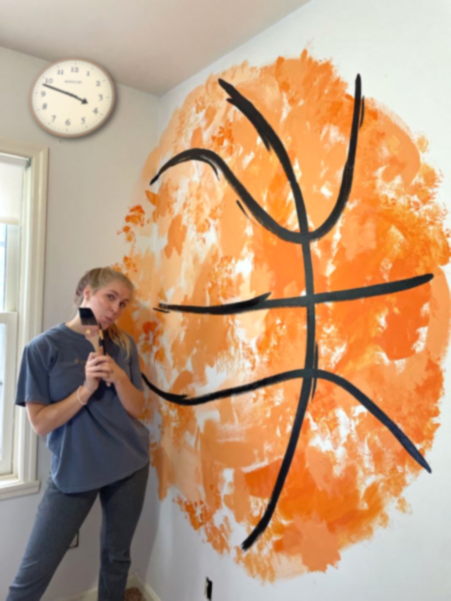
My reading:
h=3 m=48
